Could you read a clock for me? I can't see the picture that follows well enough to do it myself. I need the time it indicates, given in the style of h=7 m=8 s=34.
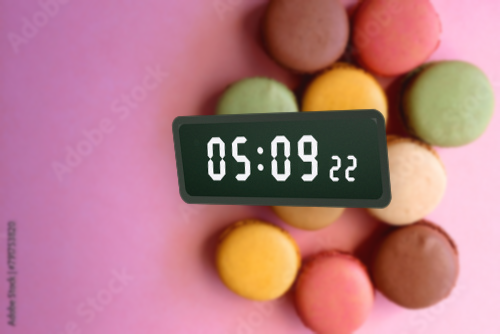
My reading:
h=5 m=9 s=22
